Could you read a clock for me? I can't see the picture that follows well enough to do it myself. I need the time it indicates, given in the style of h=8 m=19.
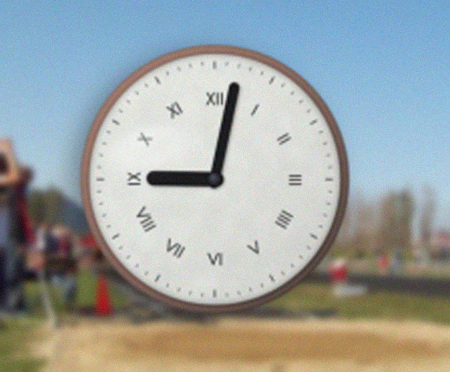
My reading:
h=9 m=2
